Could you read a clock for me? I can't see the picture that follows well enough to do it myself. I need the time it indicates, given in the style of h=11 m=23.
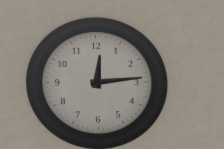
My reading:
h=12 m=14
